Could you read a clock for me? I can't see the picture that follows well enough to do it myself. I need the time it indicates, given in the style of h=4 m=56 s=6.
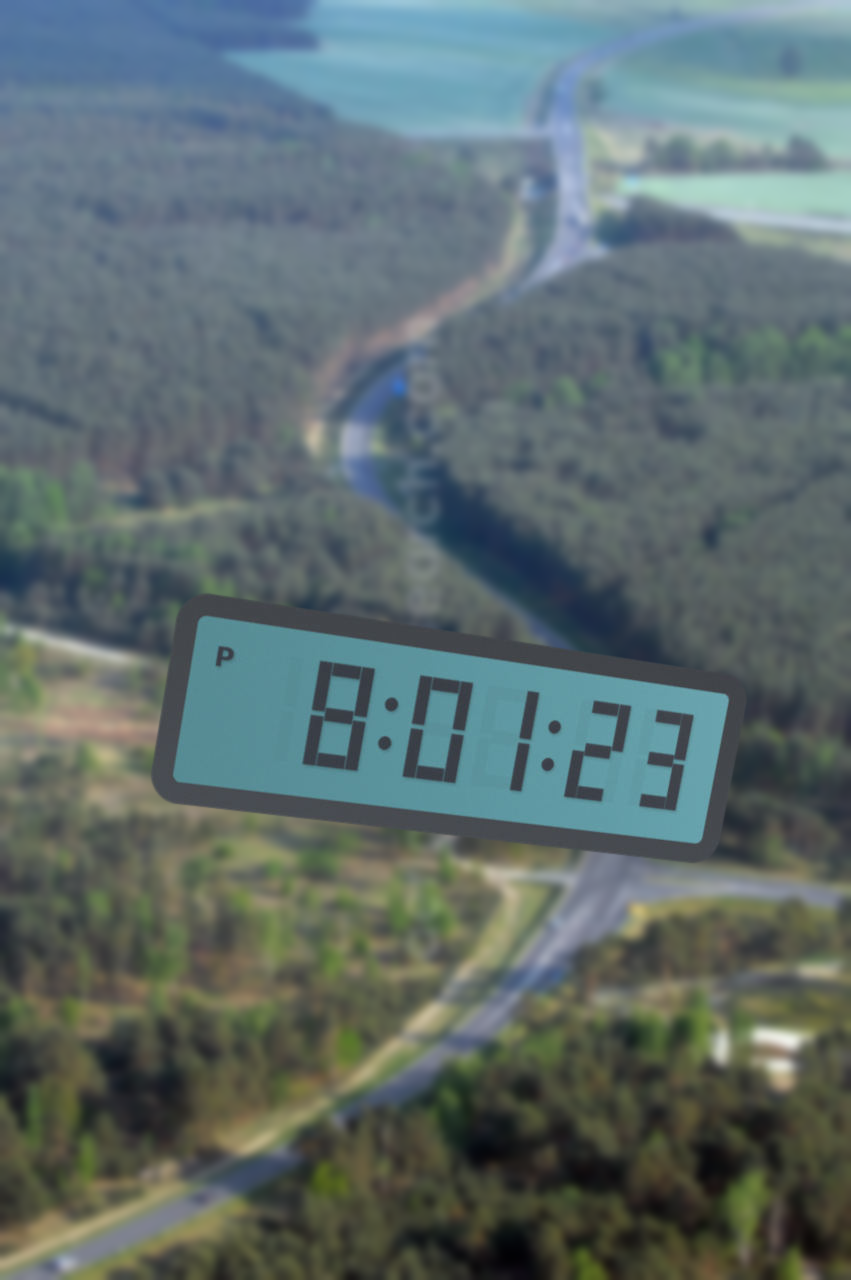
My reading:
h=8 m=1 s=23
